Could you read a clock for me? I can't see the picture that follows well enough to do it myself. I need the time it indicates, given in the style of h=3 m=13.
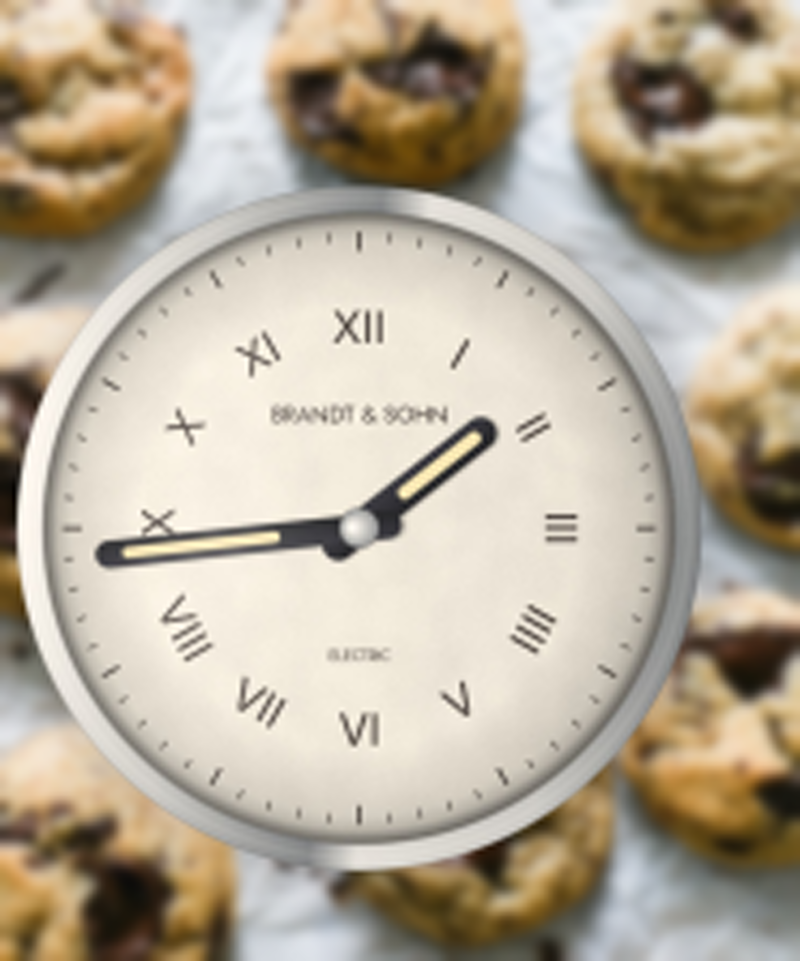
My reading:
h=1 m=44
